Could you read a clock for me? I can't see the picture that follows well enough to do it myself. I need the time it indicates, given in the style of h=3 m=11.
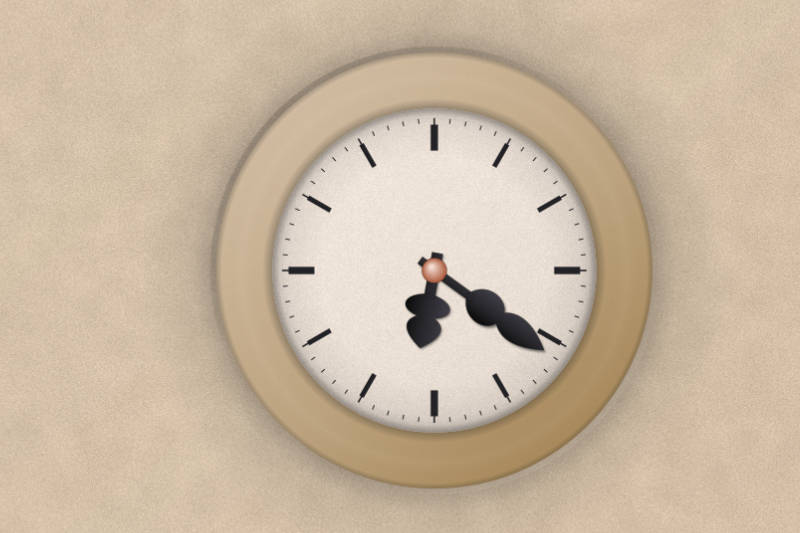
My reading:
h=6 m=21
